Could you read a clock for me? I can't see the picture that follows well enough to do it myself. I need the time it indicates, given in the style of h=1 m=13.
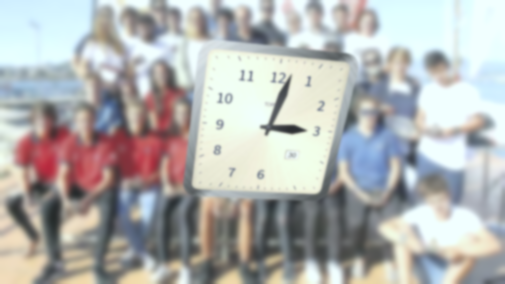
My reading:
h=3 m=2
